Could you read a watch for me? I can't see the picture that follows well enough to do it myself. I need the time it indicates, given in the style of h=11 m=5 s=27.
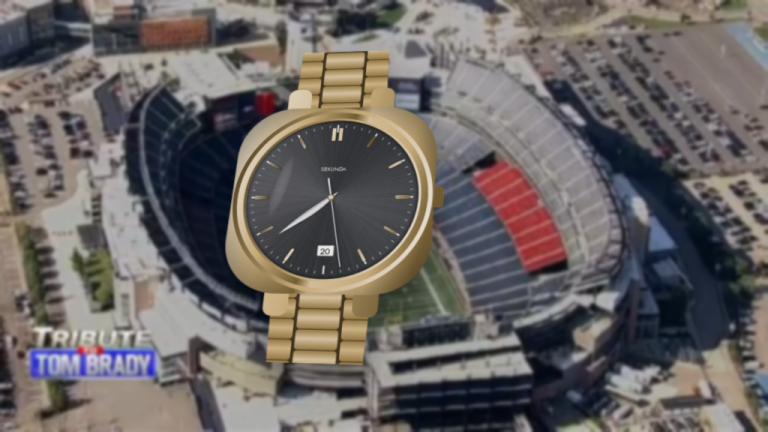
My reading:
h=7 m=38 s=28
